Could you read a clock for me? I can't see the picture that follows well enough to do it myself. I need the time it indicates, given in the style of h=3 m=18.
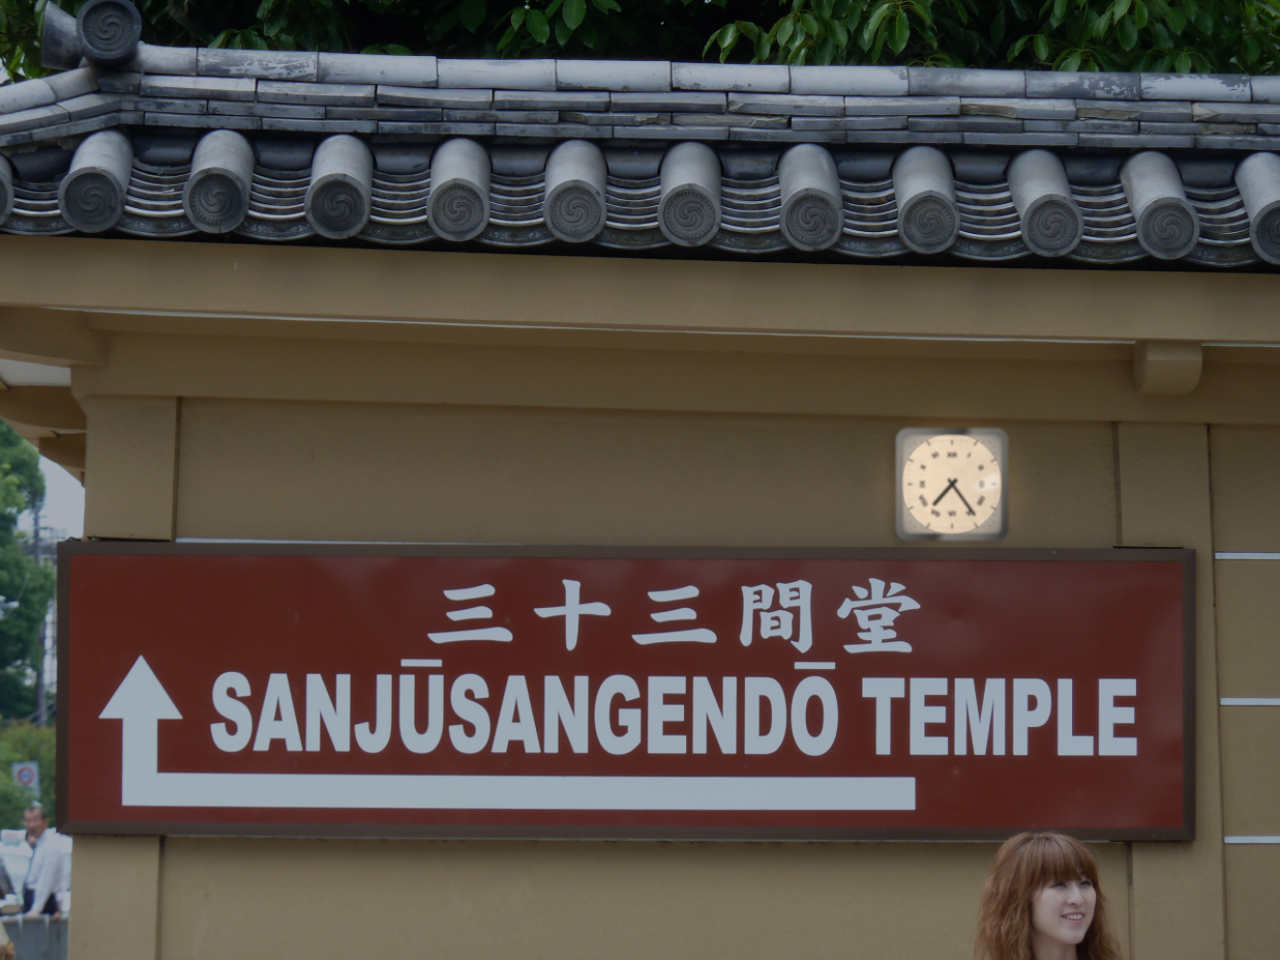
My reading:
h=7 m=24
